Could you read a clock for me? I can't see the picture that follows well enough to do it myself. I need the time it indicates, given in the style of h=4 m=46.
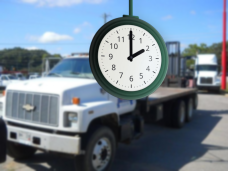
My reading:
h=2 m=0
